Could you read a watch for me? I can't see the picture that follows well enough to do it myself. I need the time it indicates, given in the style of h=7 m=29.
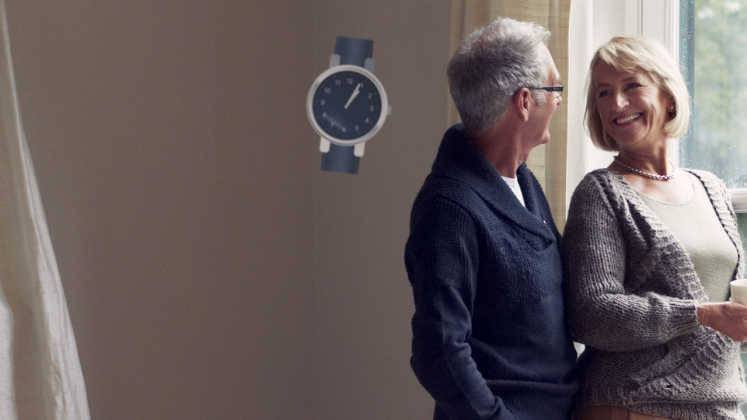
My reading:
h=1 m=4
